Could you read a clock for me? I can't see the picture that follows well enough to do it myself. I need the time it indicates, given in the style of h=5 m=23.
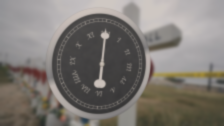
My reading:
h=6 m=0
